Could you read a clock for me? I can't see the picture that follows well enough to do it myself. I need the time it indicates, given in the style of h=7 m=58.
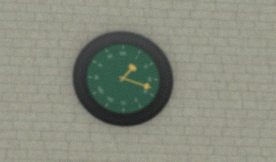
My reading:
h=1 m=18
